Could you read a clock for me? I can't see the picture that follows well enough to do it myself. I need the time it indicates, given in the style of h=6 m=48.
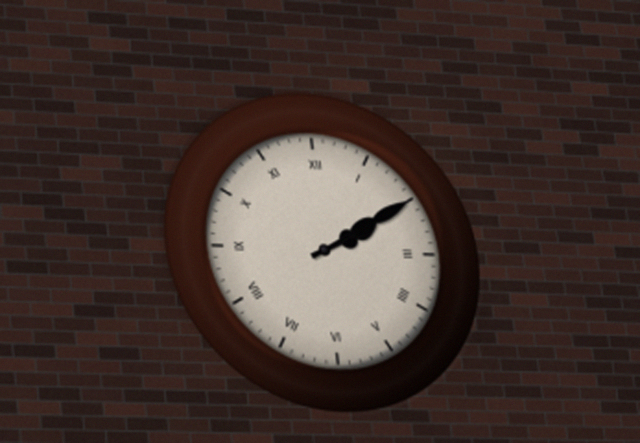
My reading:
h=2 m=10
